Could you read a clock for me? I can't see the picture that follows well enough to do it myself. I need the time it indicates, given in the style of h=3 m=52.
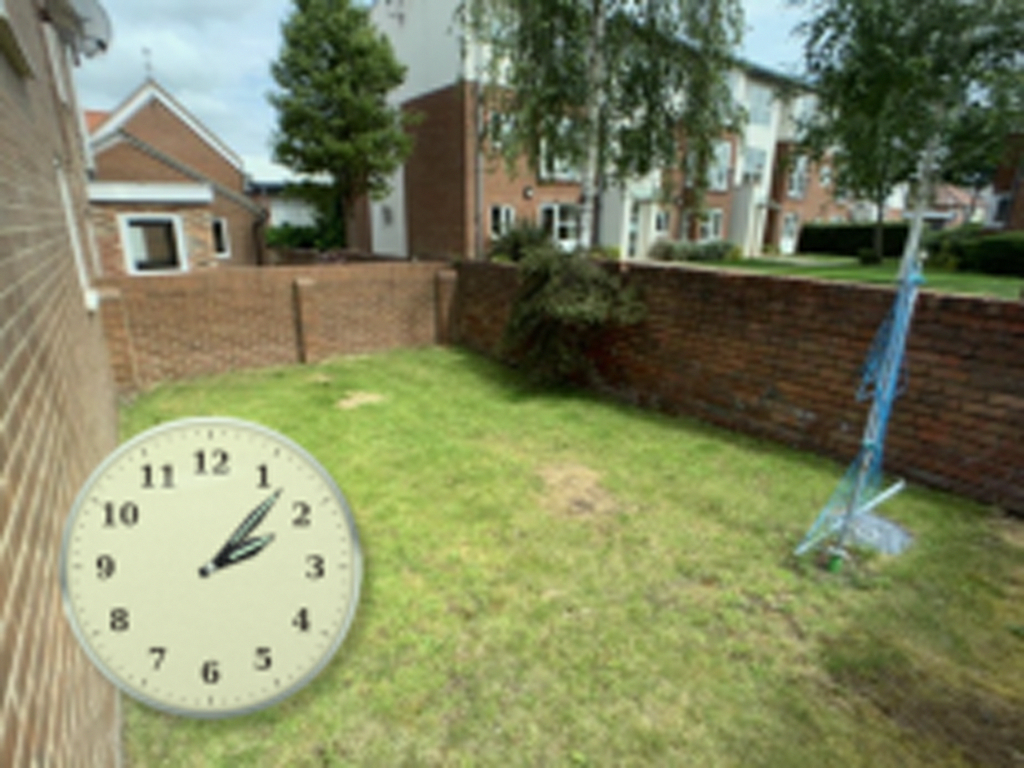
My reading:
h=2 m=7
